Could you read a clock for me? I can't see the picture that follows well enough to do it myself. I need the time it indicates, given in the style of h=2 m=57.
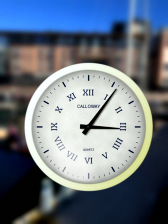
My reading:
h=3 m=6
